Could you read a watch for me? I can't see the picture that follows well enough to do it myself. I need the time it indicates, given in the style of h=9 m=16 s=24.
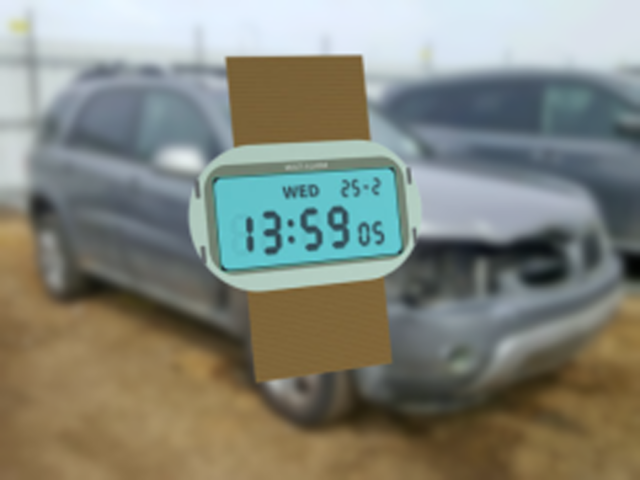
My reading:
h=13 m=59 s=5
